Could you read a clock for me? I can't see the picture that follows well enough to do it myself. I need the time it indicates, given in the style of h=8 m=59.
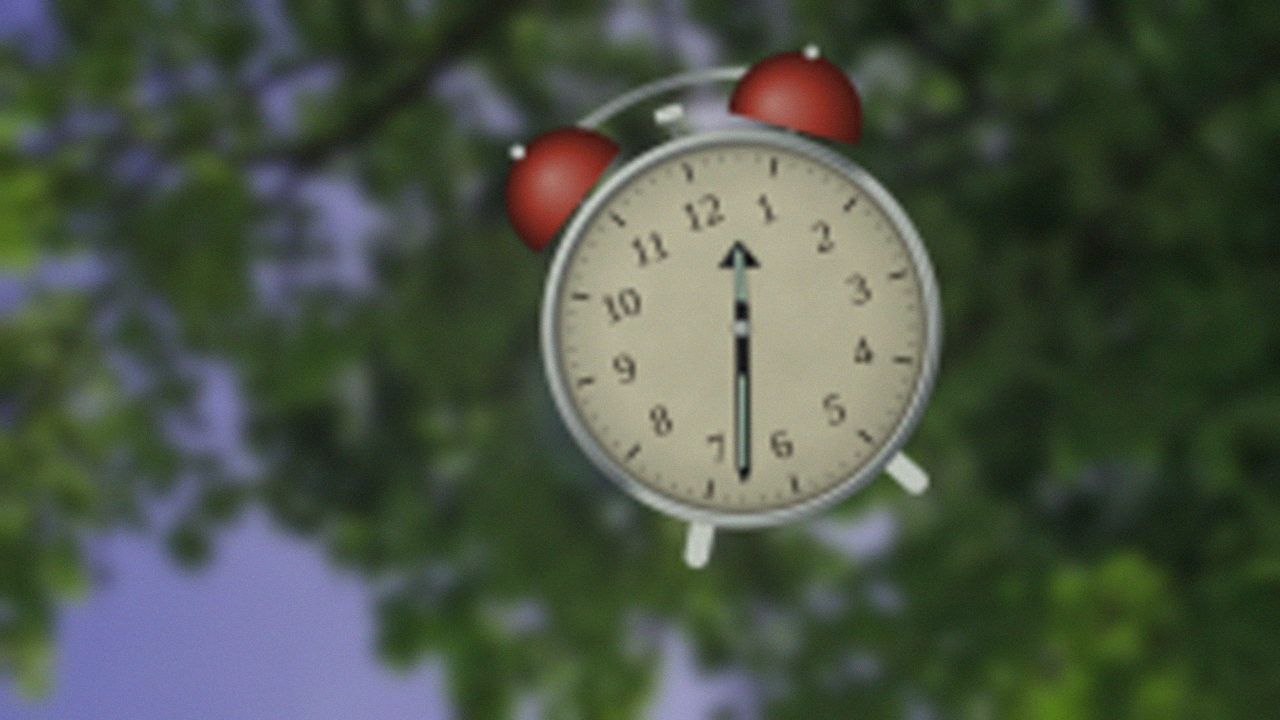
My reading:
h=12 m=33
